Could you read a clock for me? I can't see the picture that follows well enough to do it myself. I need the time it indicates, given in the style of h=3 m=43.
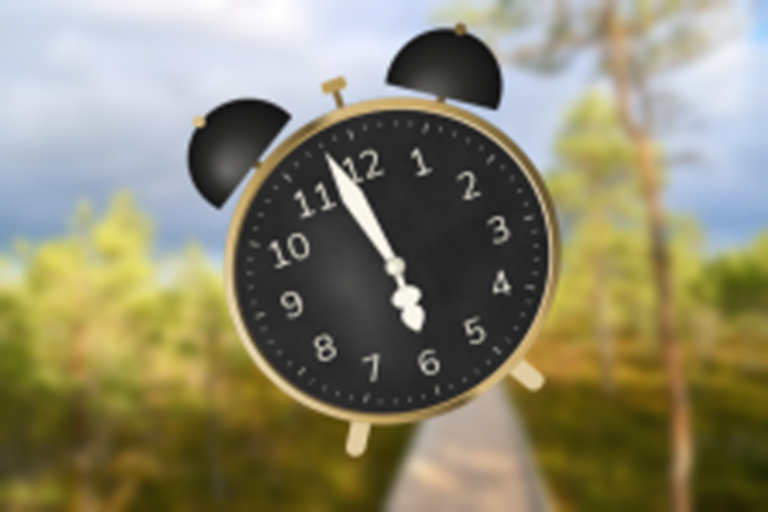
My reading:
h=5 m=58
